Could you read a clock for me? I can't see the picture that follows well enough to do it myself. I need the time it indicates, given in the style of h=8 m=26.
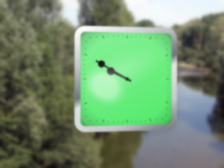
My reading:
h=9 m=50
